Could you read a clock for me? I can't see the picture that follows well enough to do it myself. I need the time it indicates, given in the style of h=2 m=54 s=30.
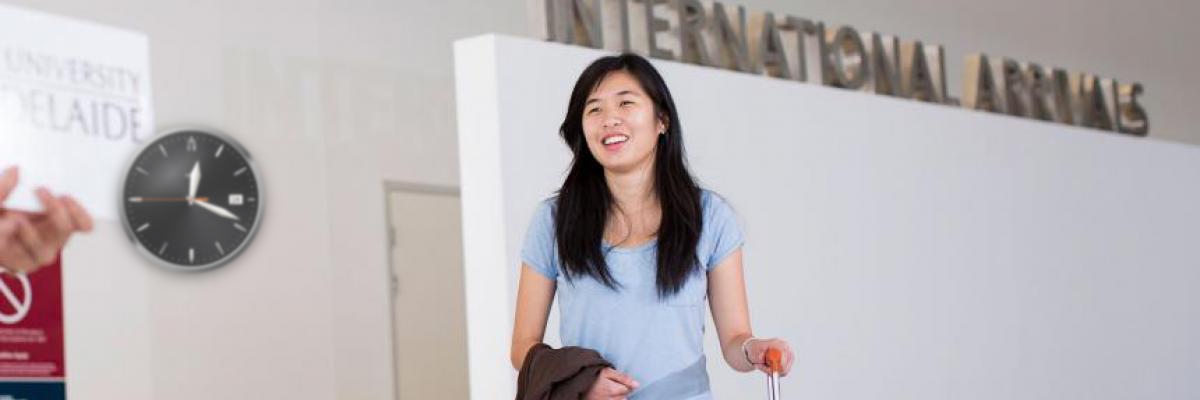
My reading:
h=12 m=18 s=45
